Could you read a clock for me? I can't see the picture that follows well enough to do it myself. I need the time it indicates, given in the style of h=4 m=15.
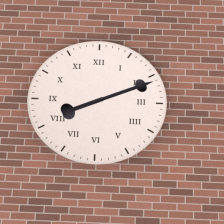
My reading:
h=8 m=11
